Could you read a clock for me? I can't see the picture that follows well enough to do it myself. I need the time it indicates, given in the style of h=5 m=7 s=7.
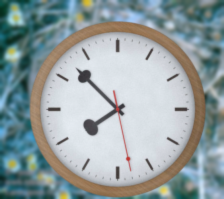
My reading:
h=7 m=52 s=28
